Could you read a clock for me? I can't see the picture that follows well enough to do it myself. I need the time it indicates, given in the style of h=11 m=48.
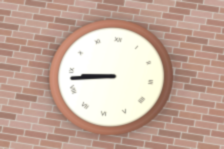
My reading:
h=8 m=43
